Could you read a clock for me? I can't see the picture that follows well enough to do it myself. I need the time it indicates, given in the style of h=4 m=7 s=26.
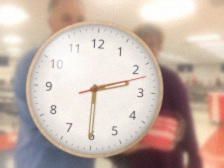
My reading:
h=2 m=30 s=12
